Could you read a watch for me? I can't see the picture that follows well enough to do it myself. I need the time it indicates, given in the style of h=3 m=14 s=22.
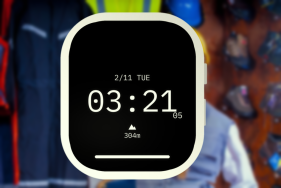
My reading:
h=3 m=21 s=5
